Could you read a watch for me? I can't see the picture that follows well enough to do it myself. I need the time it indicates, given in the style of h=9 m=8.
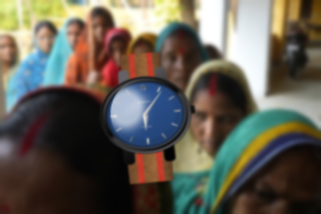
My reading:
h=6 m=6
